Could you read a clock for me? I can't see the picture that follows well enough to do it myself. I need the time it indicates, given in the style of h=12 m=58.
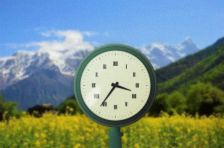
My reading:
h=3 m=36
